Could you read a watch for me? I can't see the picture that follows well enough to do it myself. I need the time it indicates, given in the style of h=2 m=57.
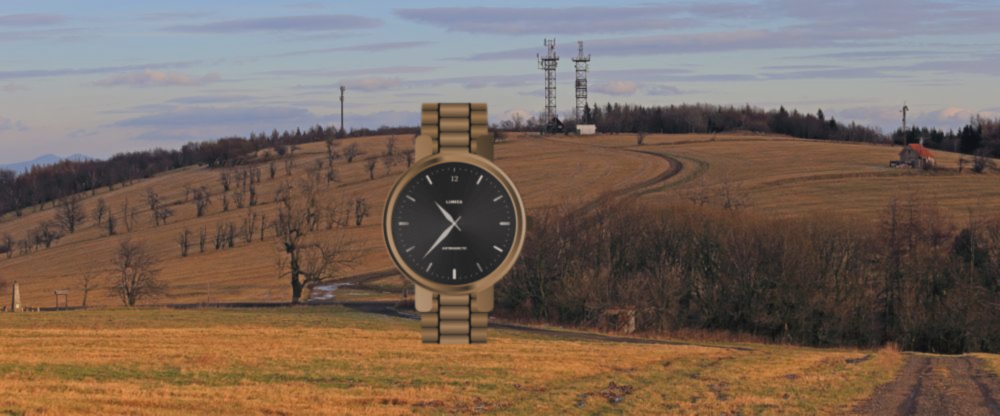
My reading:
h=10 m=37
